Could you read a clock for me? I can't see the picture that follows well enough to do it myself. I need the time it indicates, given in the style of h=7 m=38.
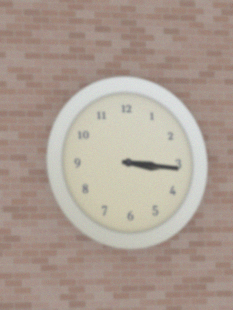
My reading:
h=3 m=16
